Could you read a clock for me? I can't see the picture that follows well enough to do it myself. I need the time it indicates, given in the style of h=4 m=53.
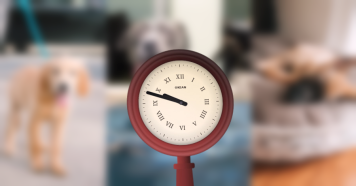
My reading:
h=9 m=48
